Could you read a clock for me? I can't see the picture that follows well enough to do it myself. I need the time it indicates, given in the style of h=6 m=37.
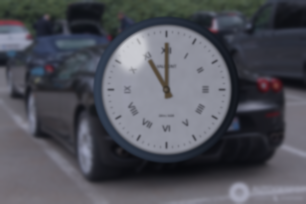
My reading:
h=11 m=0
